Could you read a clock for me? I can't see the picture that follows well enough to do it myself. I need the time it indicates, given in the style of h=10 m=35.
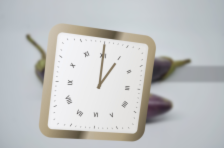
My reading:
h=1 m=0
